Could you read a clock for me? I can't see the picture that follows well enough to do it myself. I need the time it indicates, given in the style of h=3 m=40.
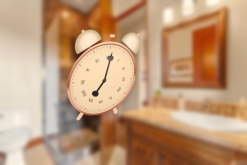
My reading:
h=7 m=1
